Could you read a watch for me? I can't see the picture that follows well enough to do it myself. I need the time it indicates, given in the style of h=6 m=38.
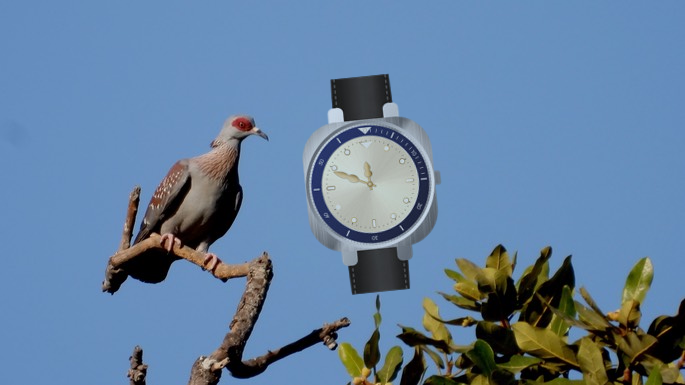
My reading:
h=11 m=49
